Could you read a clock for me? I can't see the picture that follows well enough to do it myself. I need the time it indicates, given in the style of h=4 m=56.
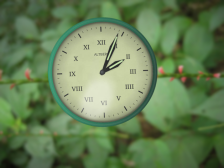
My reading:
h=2 m=4
